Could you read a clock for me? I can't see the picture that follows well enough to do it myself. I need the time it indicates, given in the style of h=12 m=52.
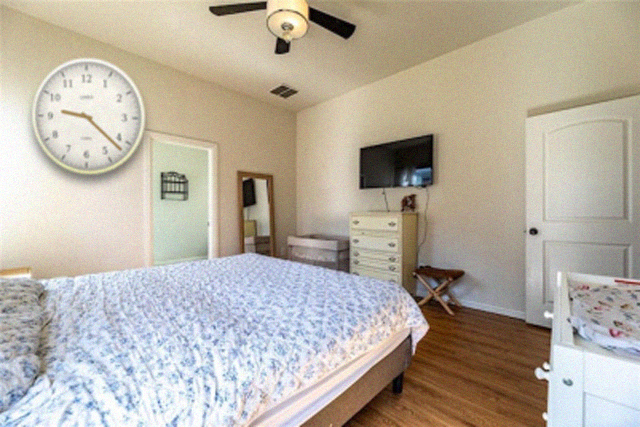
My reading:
h=9 m=22
